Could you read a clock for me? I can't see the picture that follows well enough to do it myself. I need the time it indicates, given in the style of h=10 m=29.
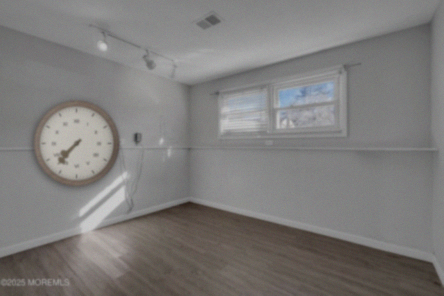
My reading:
h=7 m=37
